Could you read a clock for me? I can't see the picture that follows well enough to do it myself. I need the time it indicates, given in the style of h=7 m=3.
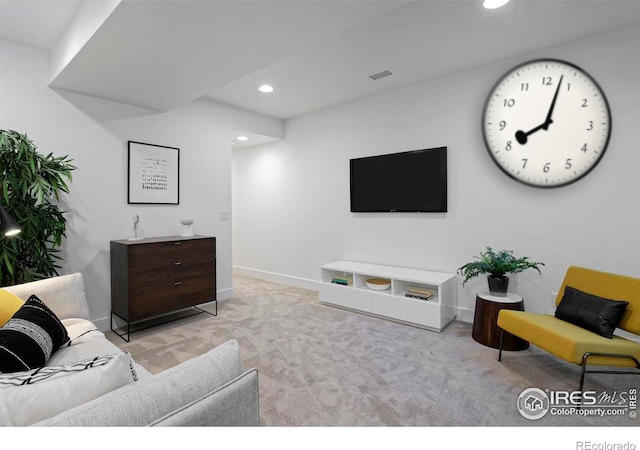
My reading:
h=8 m=3
